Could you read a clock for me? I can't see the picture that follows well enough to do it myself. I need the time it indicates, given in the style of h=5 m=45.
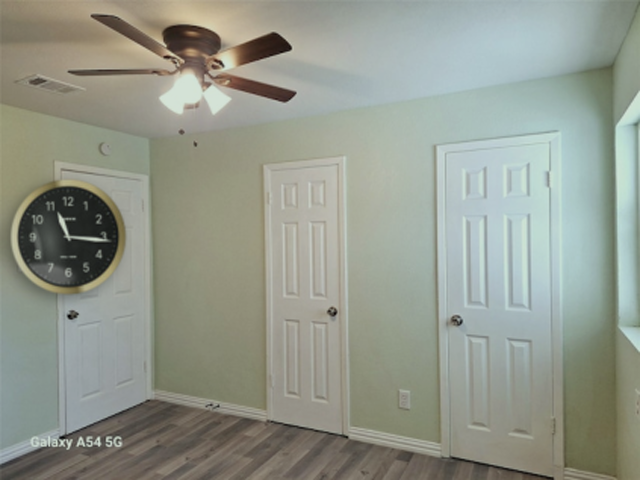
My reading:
h=11 m=16
